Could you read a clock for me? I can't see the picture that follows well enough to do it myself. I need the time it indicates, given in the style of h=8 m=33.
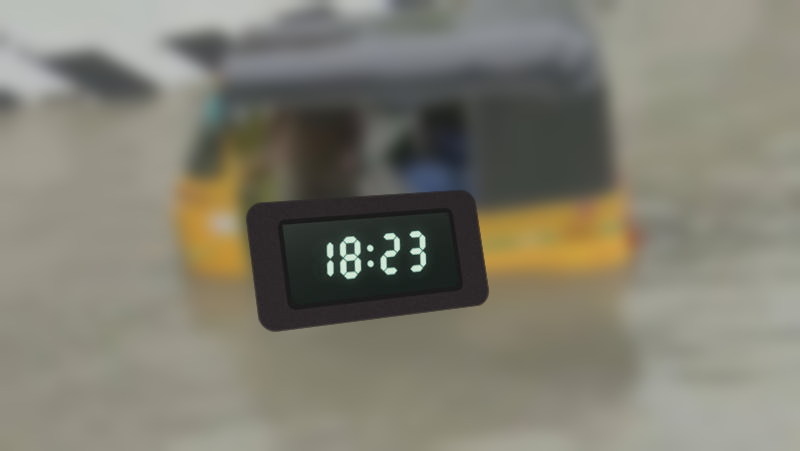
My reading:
h=18 m=23
